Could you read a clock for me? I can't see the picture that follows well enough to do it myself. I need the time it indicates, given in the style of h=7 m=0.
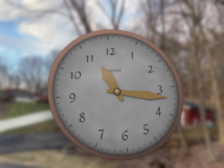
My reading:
h=11 m=17
